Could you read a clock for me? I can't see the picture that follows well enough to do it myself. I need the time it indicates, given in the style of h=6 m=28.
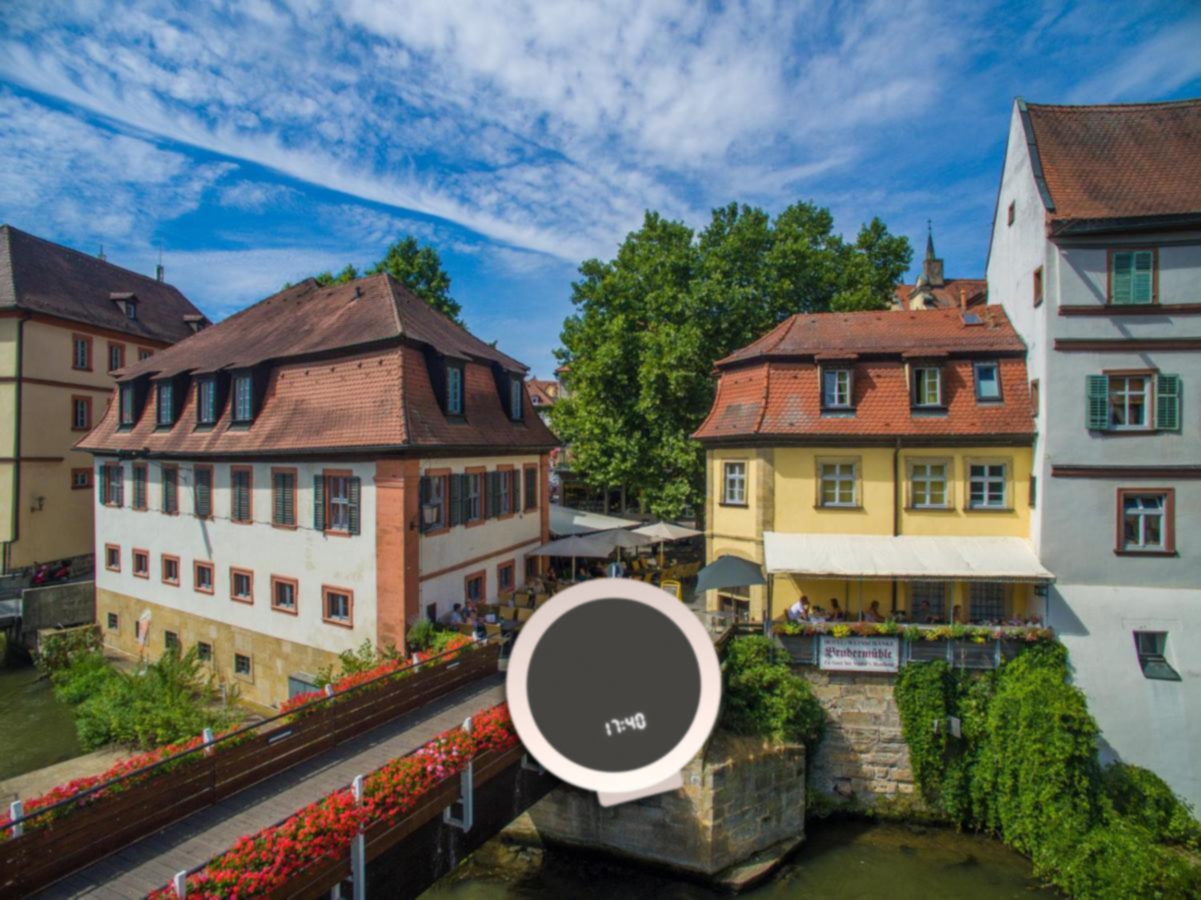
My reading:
h=17 m=40
